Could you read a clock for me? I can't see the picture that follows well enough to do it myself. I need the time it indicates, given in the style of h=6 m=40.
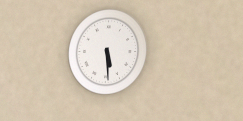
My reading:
h=5 m=29
